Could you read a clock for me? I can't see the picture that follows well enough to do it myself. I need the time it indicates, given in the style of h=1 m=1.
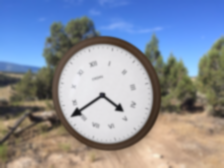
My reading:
h=4 m=42
